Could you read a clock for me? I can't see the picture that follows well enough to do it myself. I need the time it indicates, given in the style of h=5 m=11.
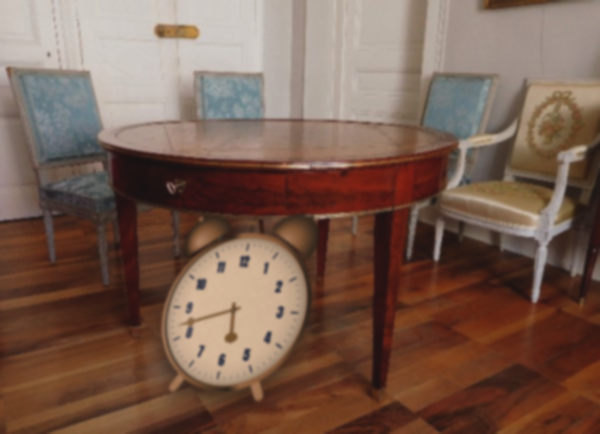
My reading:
h=5 m=42
